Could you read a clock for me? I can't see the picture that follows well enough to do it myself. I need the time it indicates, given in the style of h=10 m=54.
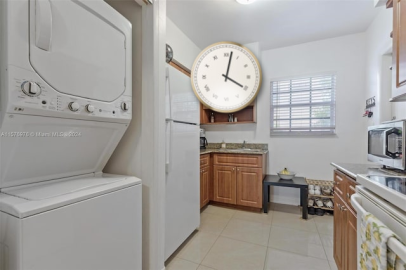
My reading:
h=4 m=2
